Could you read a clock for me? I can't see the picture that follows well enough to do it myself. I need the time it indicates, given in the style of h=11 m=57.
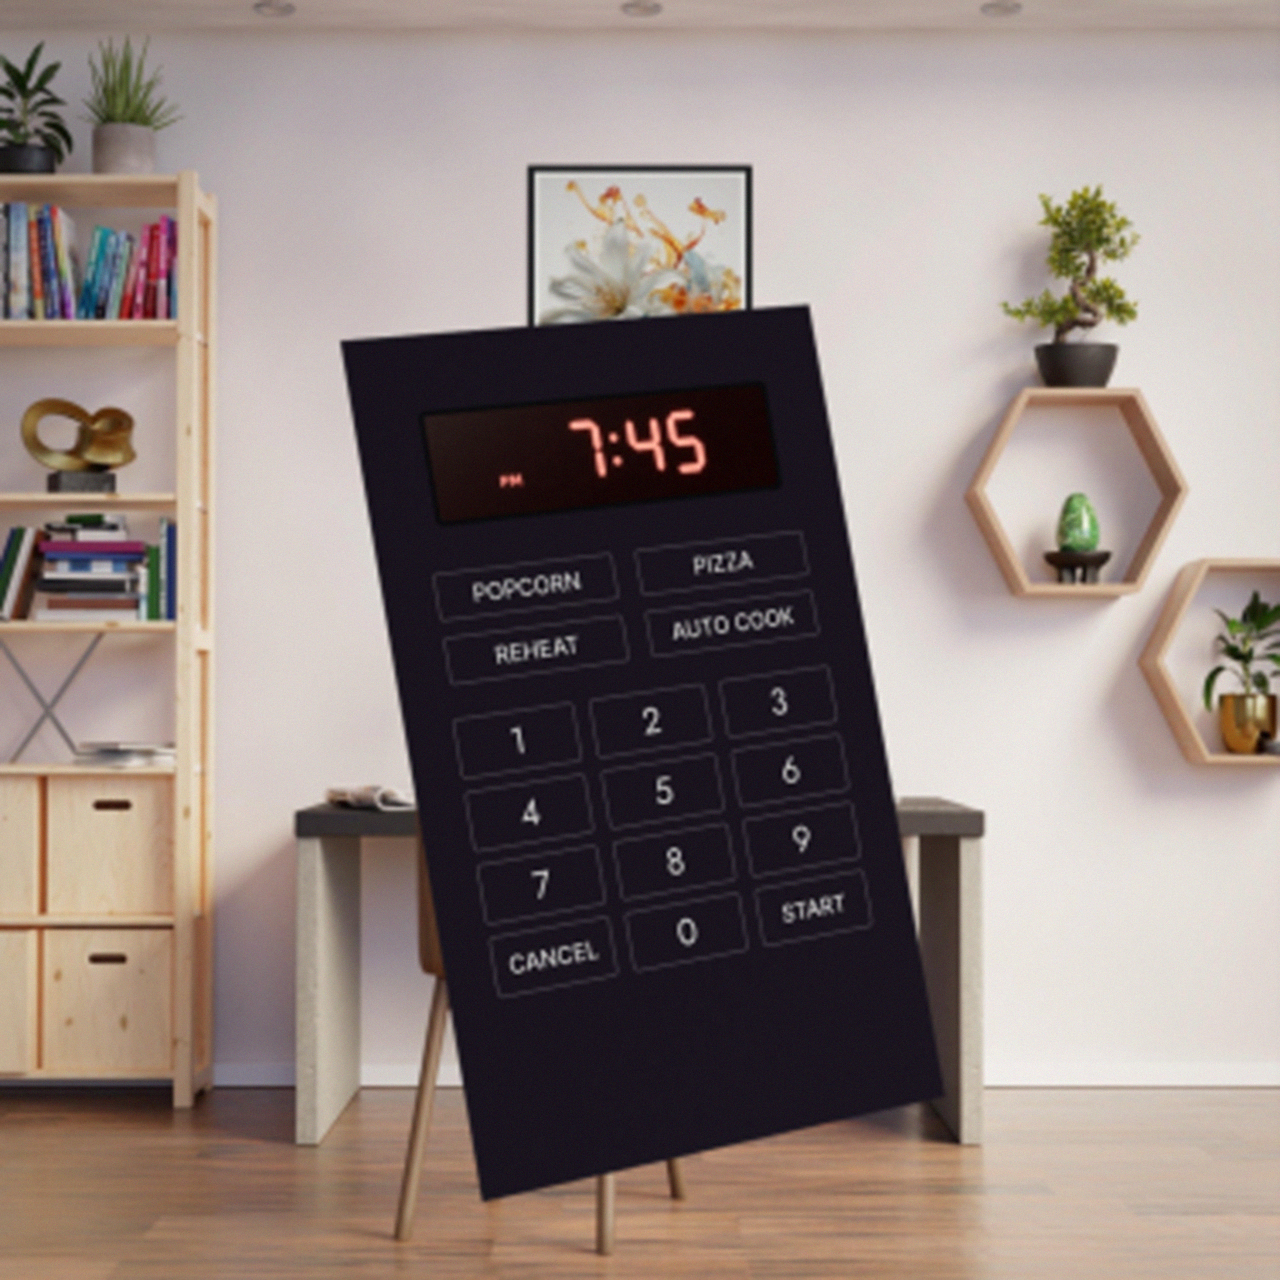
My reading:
h=7 m=45
